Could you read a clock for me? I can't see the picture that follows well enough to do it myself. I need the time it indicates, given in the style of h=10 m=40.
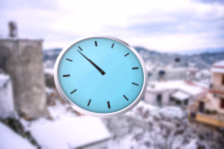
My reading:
h=10 m=54
